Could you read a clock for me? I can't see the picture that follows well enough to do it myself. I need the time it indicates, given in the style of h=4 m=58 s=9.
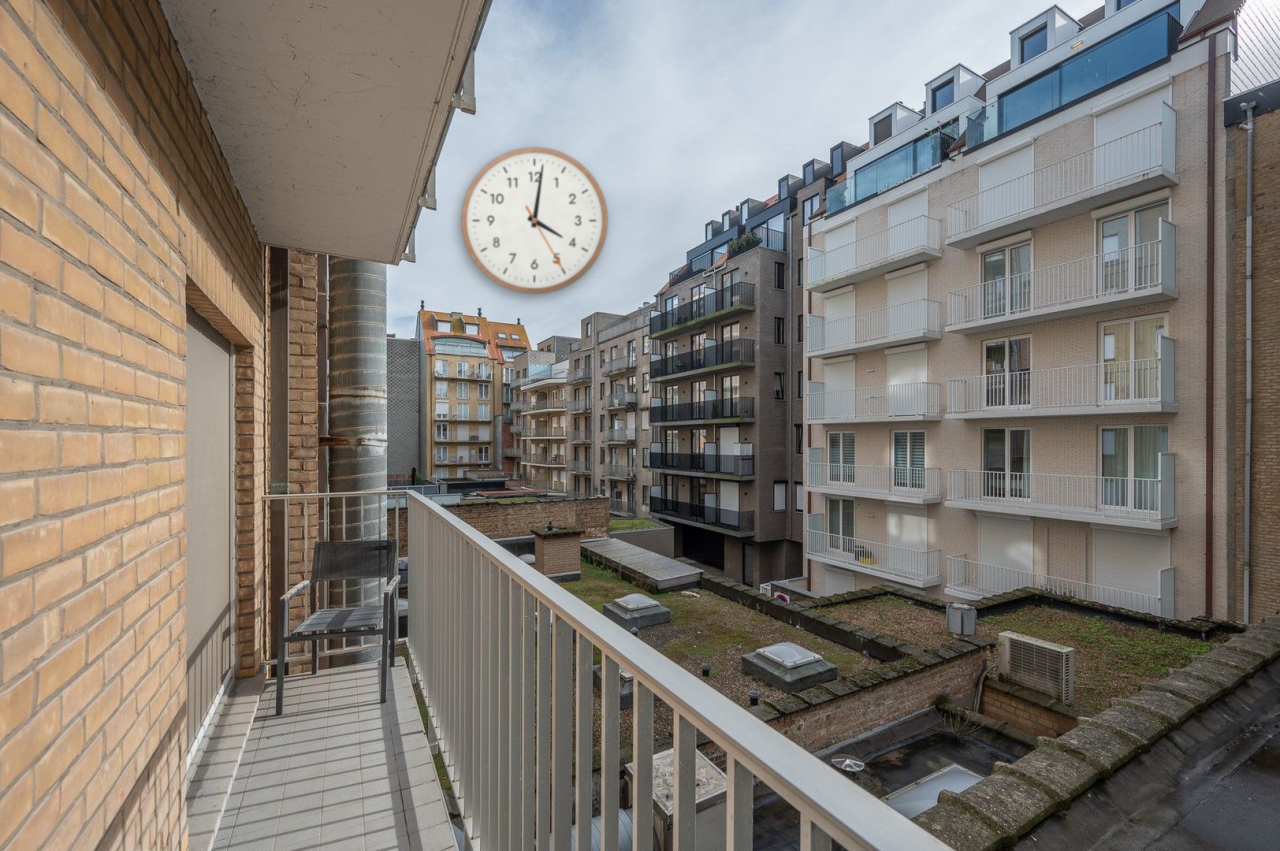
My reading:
h=4 m=1 s=25
